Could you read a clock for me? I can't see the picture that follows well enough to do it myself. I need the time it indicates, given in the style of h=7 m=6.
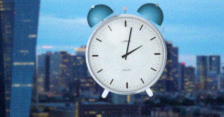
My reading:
h=2 m=2
